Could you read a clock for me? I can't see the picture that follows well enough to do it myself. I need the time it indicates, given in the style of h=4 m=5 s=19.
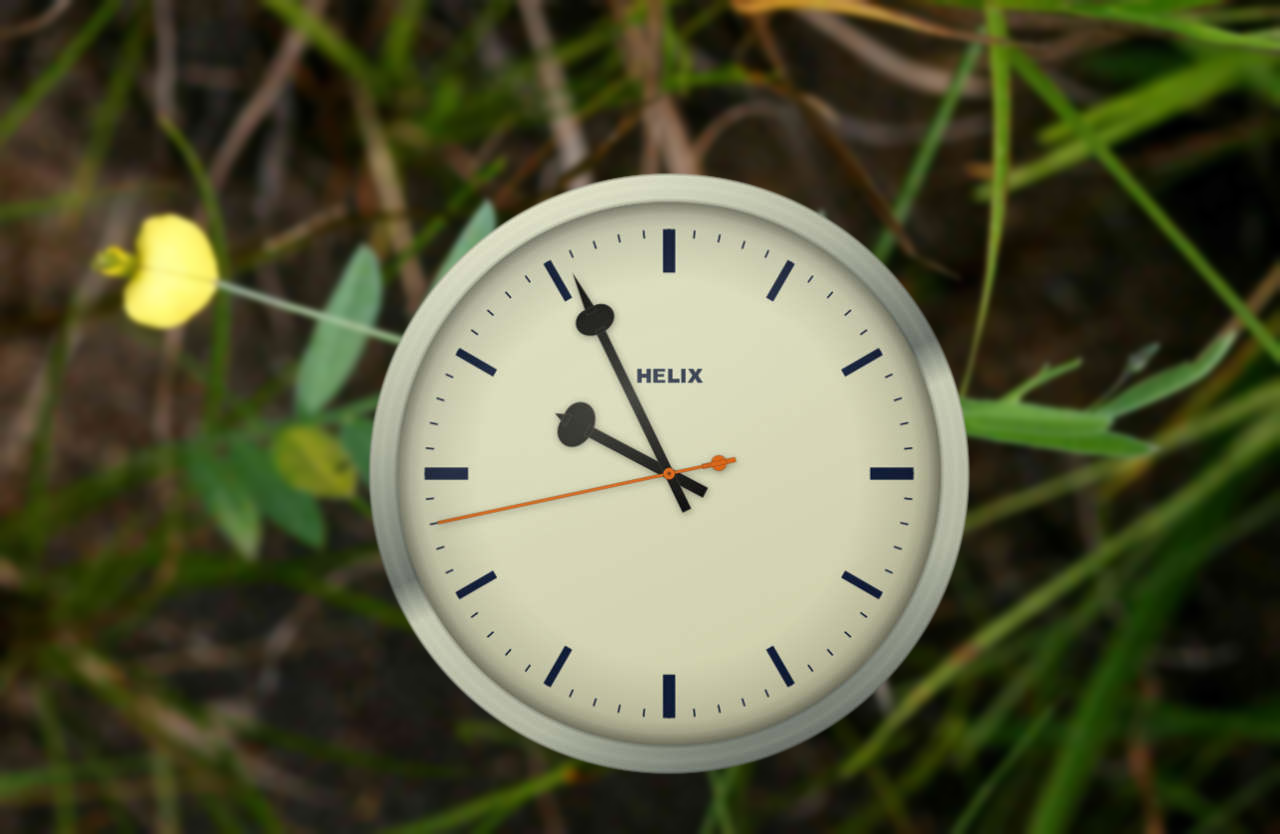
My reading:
h=9 m=55 s=43
